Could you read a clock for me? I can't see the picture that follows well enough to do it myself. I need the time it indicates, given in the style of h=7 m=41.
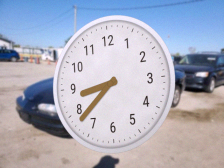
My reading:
h=8 m=38
